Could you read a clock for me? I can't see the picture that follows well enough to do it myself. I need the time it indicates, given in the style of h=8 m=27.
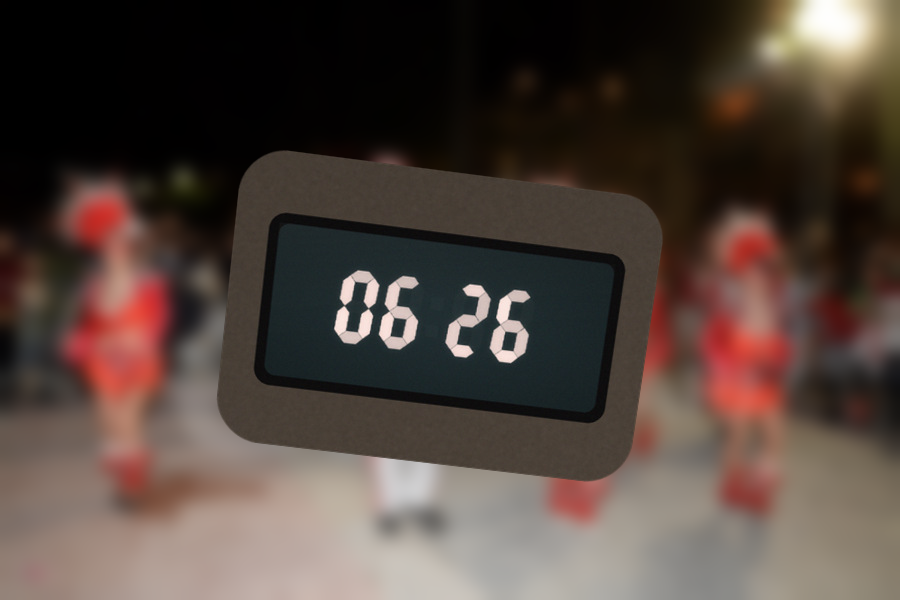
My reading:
h=6 m=26
